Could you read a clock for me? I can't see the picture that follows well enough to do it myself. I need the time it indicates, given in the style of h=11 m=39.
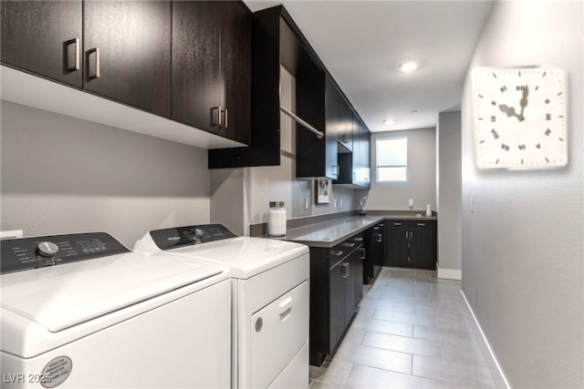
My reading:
h=10 m=2
